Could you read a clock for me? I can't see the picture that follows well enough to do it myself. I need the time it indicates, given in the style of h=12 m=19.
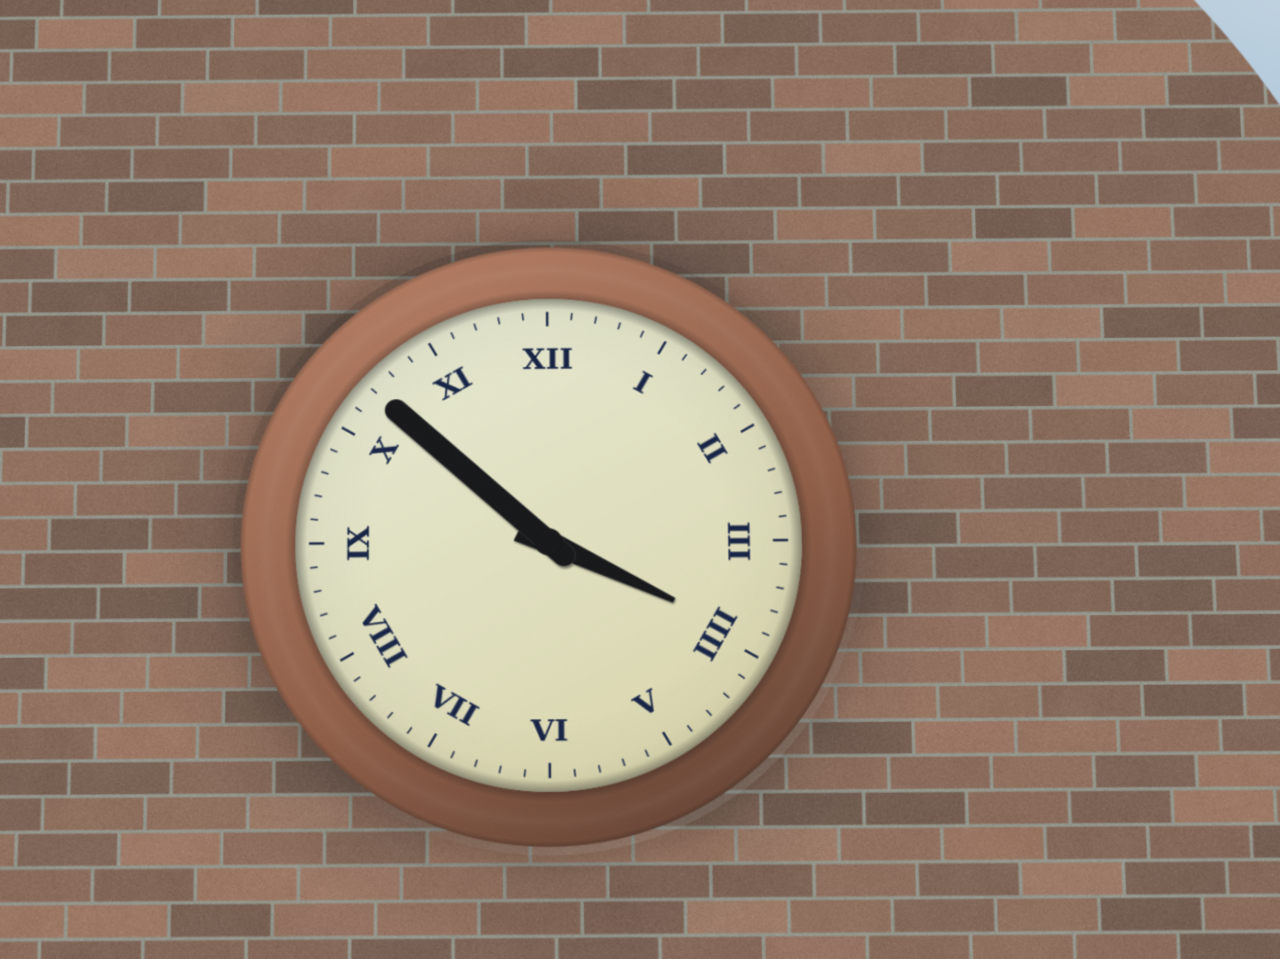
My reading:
h=3 m=52
